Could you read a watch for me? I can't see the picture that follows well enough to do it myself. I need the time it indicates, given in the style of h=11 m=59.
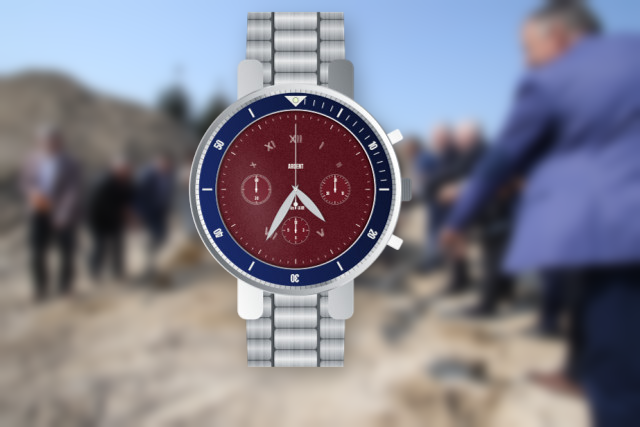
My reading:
h=4 m=35
